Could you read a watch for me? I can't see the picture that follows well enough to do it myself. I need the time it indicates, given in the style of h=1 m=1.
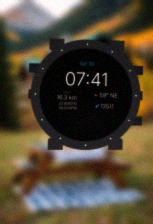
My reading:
h=7 m=41
